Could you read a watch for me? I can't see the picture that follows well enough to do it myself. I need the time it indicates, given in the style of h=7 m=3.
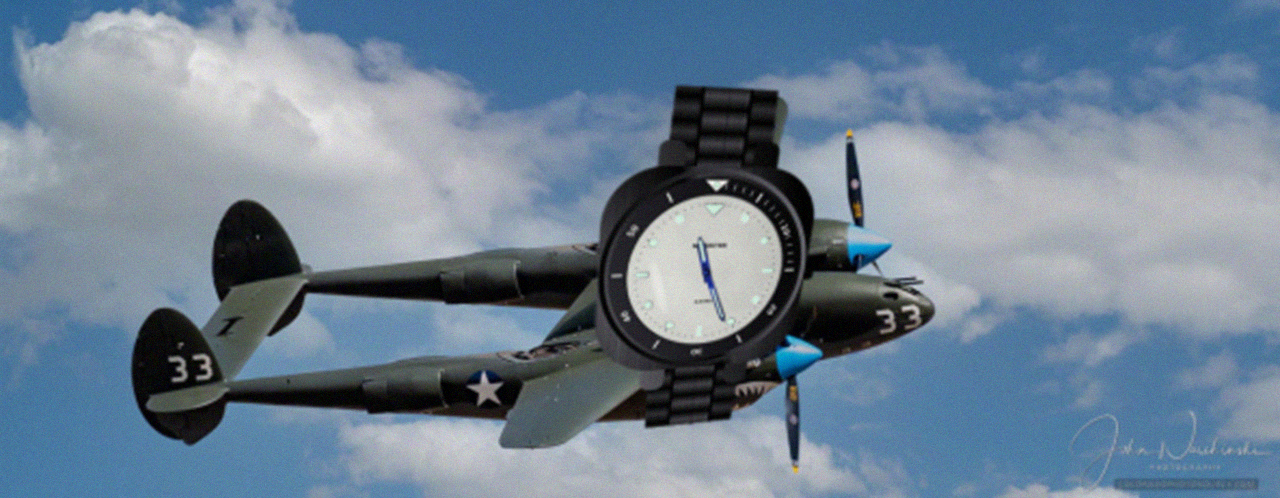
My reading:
h=11 m=26
